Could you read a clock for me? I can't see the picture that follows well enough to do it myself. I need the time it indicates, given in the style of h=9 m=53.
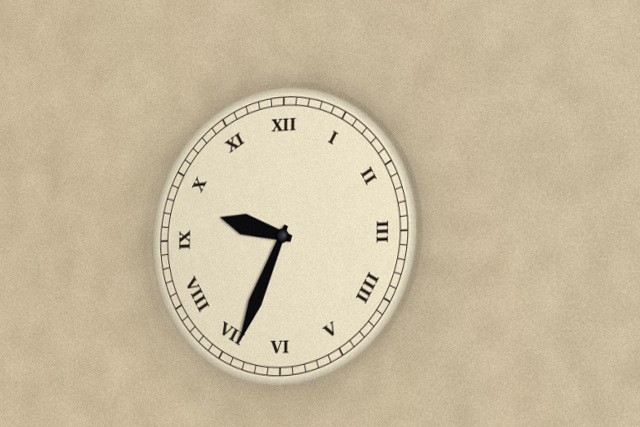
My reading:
h=9 m=34
